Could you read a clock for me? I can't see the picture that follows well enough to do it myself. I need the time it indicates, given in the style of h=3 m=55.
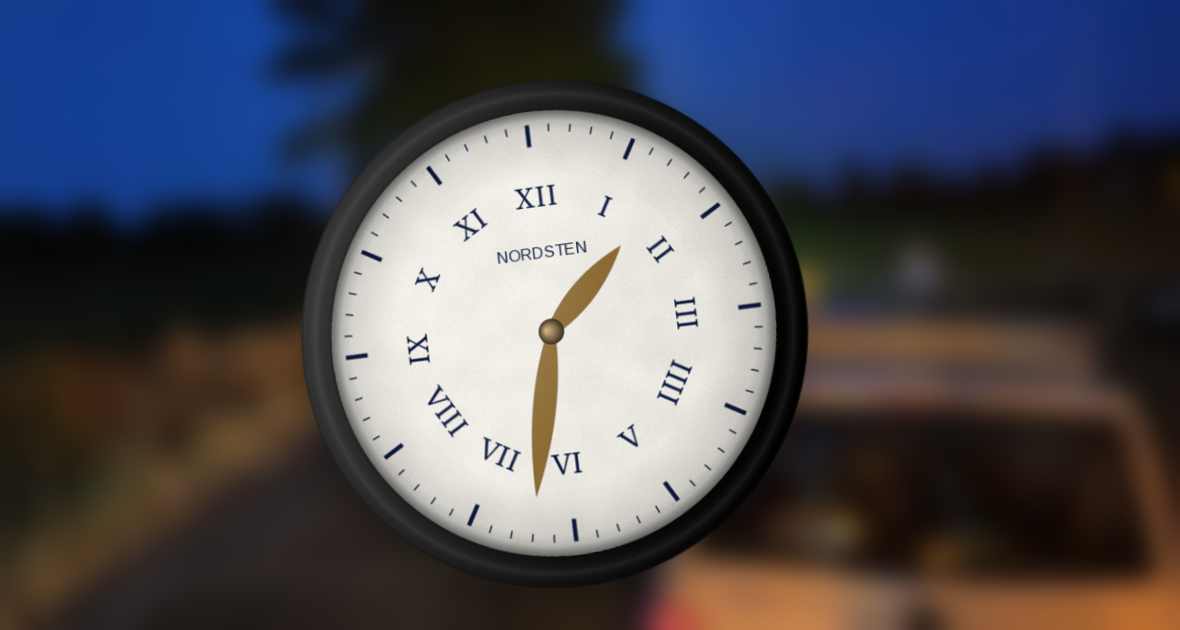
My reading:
h=1 m=32
